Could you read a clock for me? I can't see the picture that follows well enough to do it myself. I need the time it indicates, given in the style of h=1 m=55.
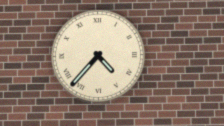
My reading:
h=4 m=37
